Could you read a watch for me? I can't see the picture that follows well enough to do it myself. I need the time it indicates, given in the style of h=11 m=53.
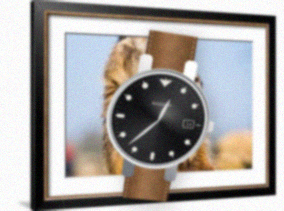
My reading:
h=12 m=37
